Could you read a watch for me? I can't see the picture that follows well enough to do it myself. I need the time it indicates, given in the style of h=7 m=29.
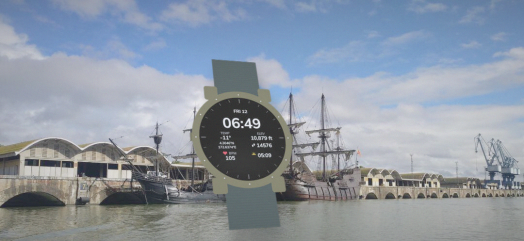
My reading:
h=6 m=49
